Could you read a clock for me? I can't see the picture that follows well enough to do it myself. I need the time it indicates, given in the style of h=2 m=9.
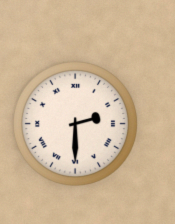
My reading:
h=2 m=30
